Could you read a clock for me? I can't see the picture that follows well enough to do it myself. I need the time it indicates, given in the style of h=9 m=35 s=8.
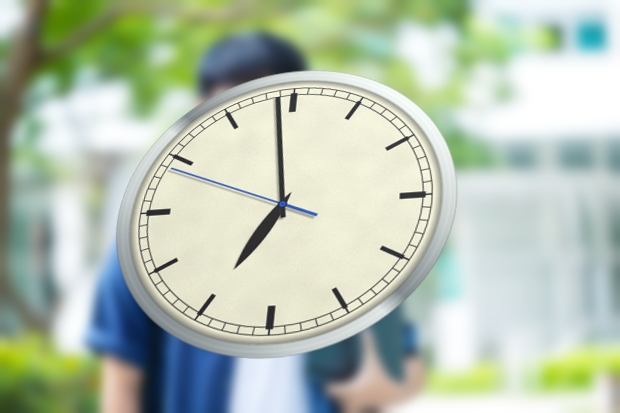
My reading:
h=6 m=58 s=49
